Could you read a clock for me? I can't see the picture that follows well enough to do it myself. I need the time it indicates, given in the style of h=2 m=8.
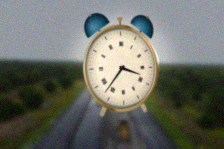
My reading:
h=3 m=37
